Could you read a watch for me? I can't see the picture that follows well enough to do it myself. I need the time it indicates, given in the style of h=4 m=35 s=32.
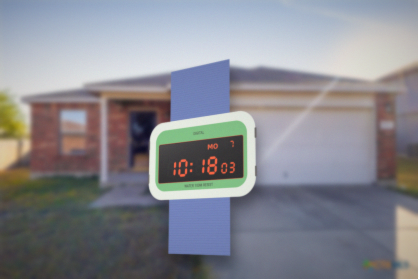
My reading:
h=10 m=18 s=3
